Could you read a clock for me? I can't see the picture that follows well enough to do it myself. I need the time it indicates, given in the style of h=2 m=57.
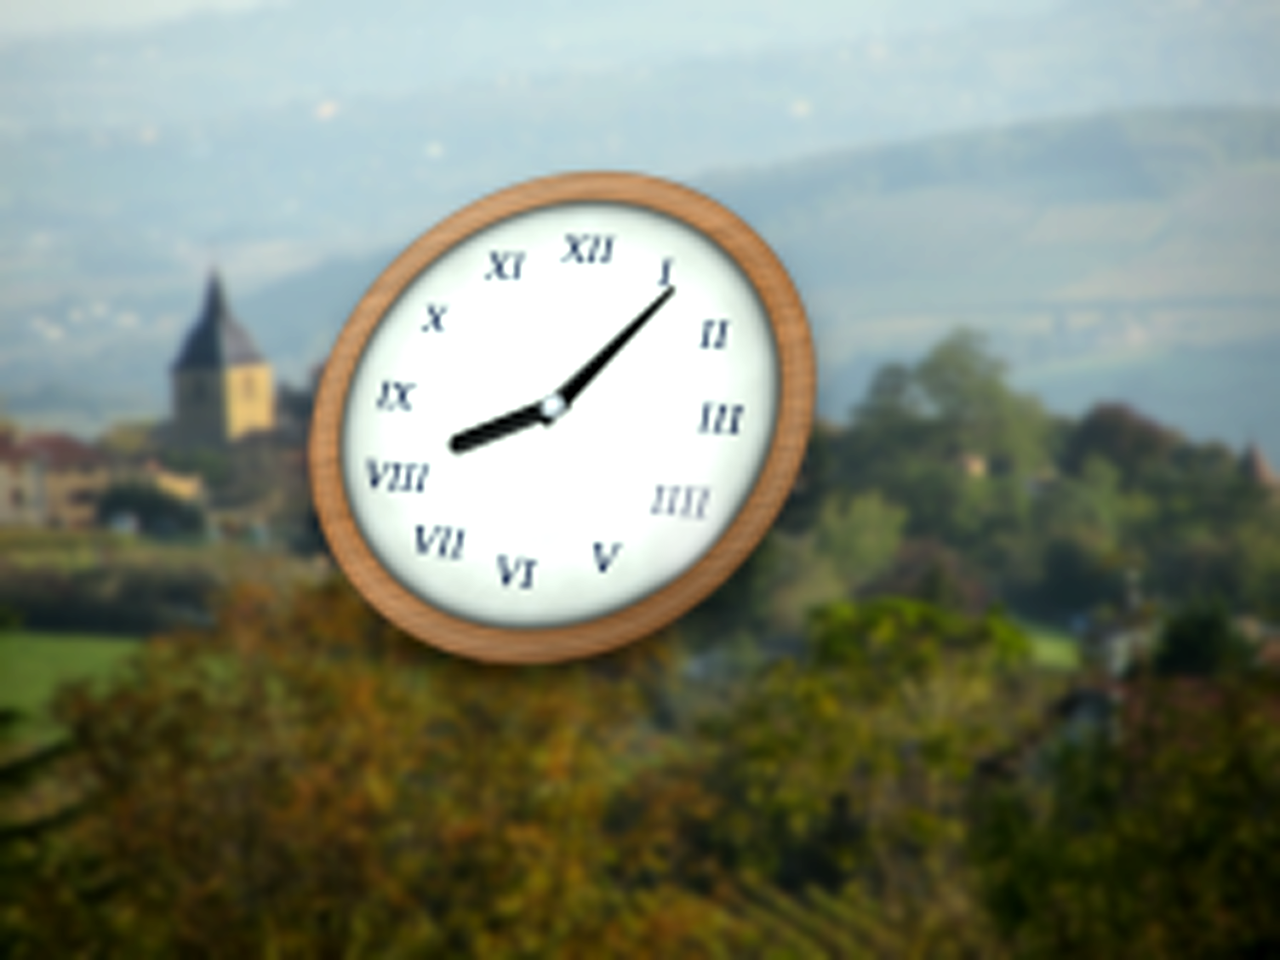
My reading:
h=8 m=6
